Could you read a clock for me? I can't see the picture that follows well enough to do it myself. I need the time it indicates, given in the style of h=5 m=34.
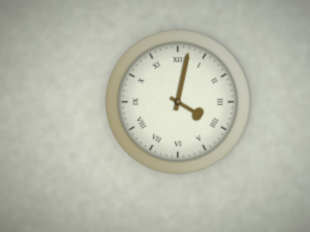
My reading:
h=4 m=2
